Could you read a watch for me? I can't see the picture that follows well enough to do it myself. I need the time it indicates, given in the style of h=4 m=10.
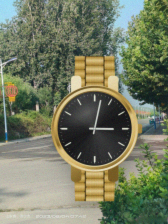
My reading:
h=3 m=2
